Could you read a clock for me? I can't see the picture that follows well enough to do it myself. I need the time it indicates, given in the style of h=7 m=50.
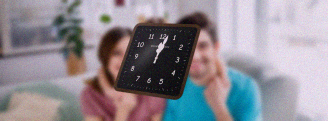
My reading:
h=12 m=2
